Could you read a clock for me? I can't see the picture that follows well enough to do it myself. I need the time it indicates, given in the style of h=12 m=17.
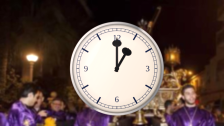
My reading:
h=1 m=0
